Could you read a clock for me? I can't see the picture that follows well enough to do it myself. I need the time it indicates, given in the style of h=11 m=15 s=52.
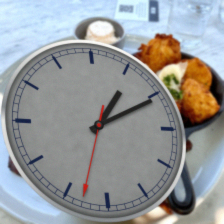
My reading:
h=1 m=10 s=33
